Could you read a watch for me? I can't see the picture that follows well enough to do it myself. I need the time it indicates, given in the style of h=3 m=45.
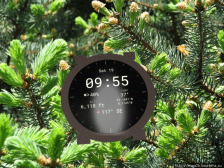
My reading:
h=9 m=55
